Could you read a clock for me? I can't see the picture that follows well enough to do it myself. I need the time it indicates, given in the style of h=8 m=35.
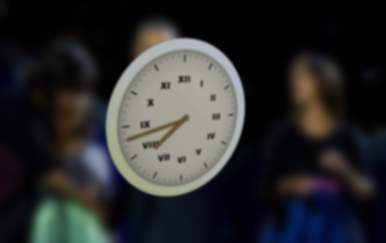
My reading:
h=7 m=43
